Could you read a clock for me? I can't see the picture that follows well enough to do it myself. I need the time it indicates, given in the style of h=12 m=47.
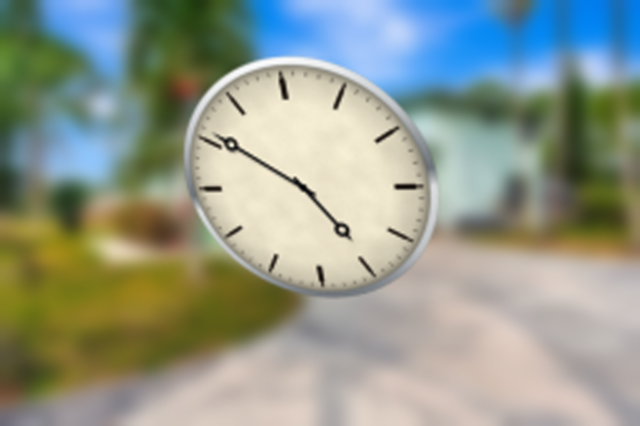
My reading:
h=4 m=51
